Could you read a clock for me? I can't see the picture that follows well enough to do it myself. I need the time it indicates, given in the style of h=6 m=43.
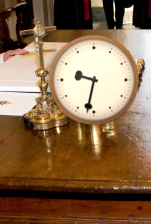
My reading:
h=9 m=32
